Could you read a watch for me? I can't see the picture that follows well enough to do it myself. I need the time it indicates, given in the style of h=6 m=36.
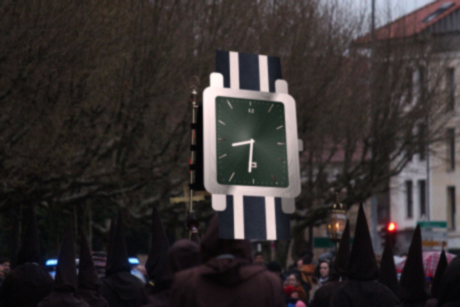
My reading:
h=8 m=31
